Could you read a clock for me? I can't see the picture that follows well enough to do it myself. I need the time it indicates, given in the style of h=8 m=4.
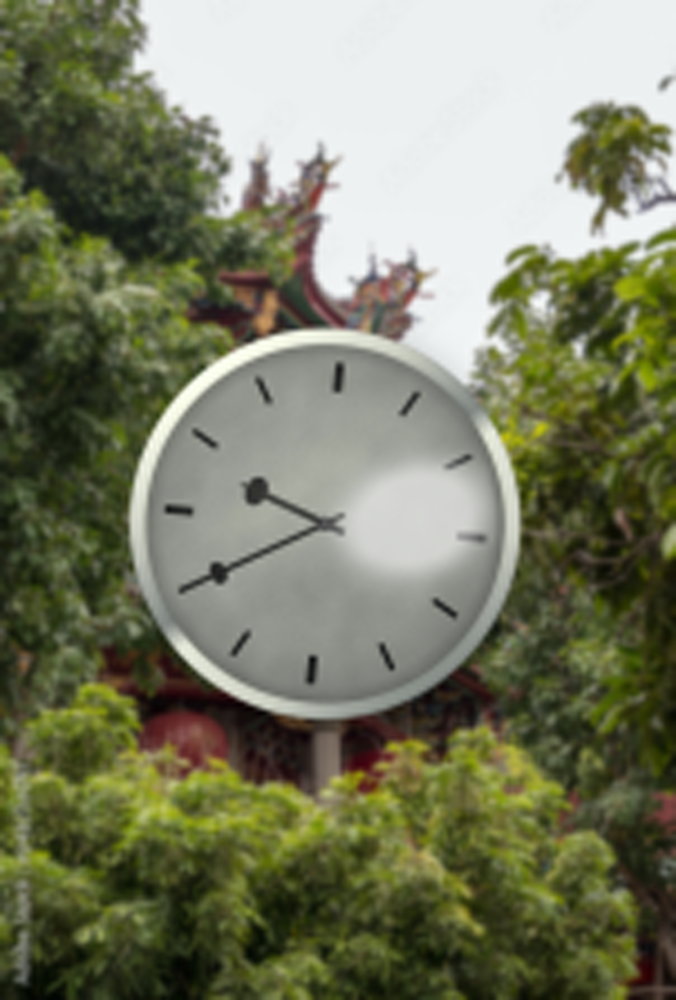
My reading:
h=9 m=40
